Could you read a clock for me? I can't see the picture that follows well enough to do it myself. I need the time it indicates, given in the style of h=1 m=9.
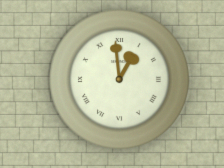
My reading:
h=12 m=59
